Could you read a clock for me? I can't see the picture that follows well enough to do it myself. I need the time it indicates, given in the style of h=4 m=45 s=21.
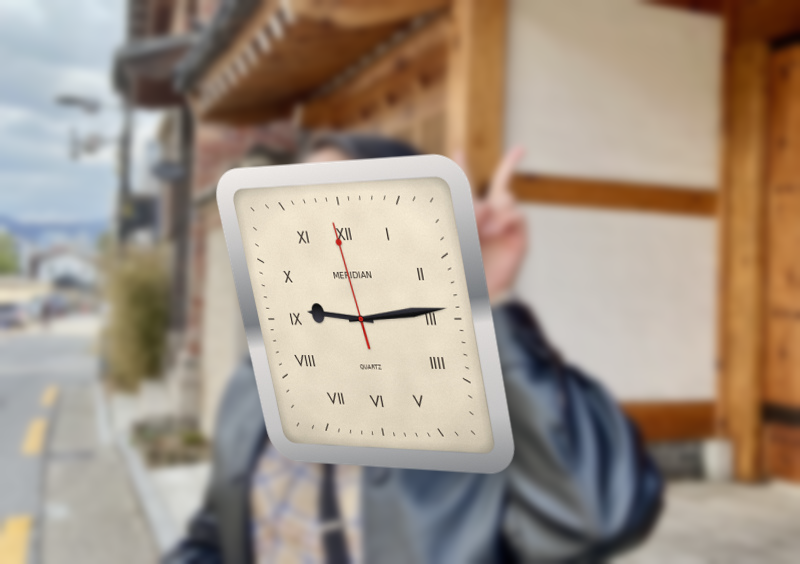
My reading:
h=9 m=13 s=59
